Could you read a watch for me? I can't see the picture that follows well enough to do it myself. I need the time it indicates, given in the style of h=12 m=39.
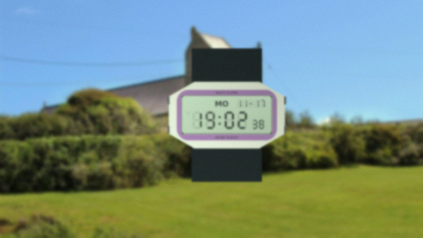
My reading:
h=19 m=2
